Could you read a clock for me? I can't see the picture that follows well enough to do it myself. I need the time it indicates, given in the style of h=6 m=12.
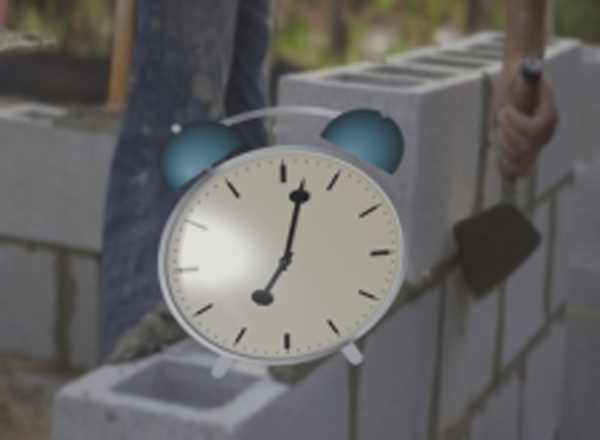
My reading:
h=7 m=2
